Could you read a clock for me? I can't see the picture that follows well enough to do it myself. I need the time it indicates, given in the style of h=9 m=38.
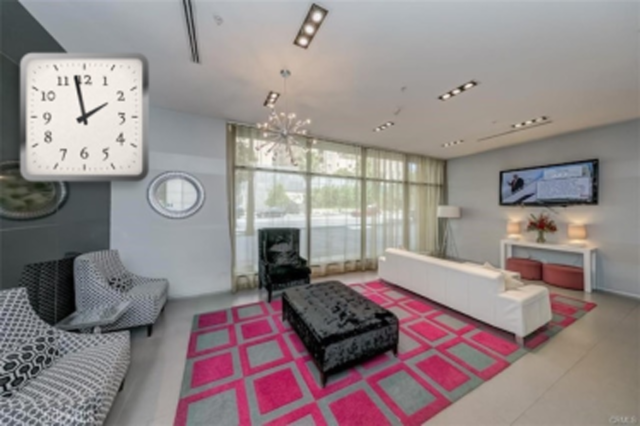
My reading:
h=1 m=58
